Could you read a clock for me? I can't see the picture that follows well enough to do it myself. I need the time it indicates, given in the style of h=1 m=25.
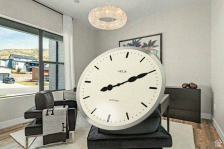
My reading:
h=8 m=10
